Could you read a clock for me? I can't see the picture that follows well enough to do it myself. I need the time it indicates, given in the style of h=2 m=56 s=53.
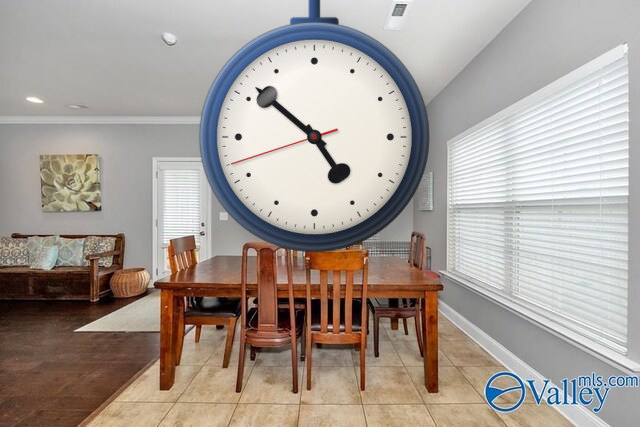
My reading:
h=4 m=51 s=42
